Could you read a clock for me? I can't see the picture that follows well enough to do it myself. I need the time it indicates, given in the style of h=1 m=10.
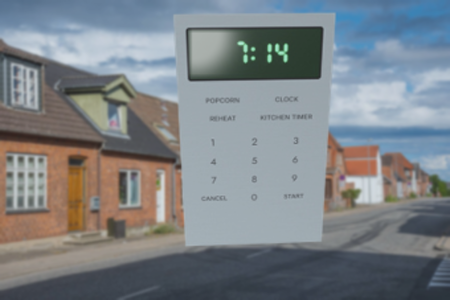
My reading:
h=7 m=14
